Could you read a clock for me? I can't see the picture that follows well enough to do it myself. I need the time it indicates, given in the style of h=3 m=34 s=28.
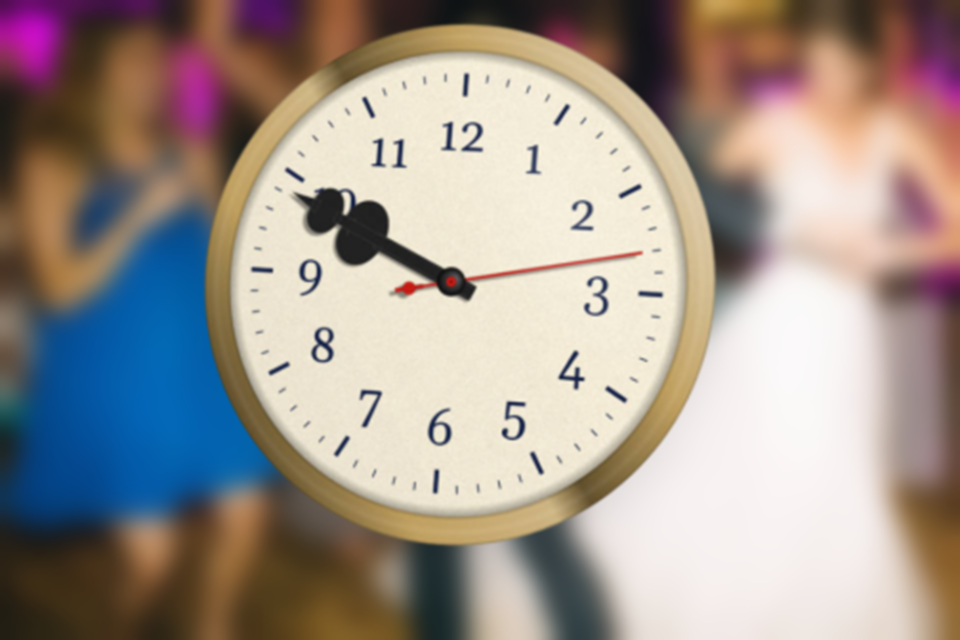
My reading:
h=9 m=49 s=13
